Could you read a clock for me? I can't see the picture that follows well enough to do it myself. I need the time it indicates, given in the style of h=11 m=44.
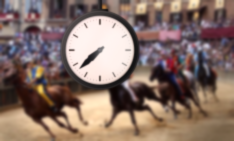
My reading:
h=7 m=38
